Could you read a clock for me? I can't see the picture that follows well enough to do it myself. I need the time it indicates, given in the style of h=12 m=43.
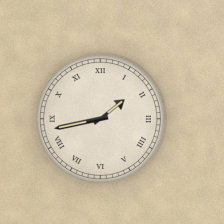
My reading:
h=1 m=43
